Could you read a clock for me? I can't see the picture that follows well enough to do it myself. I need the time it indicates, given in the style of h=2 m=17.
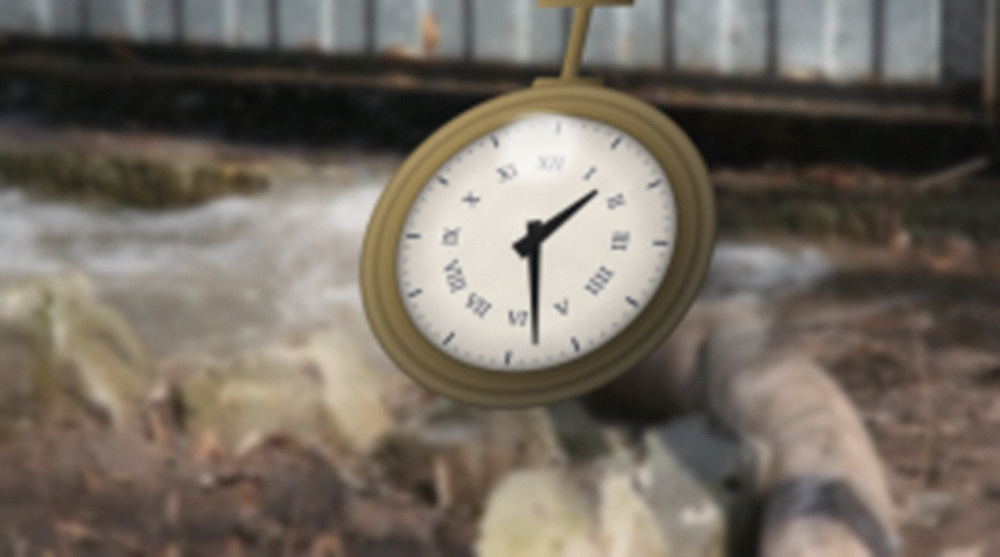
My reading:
h=1 m=28
